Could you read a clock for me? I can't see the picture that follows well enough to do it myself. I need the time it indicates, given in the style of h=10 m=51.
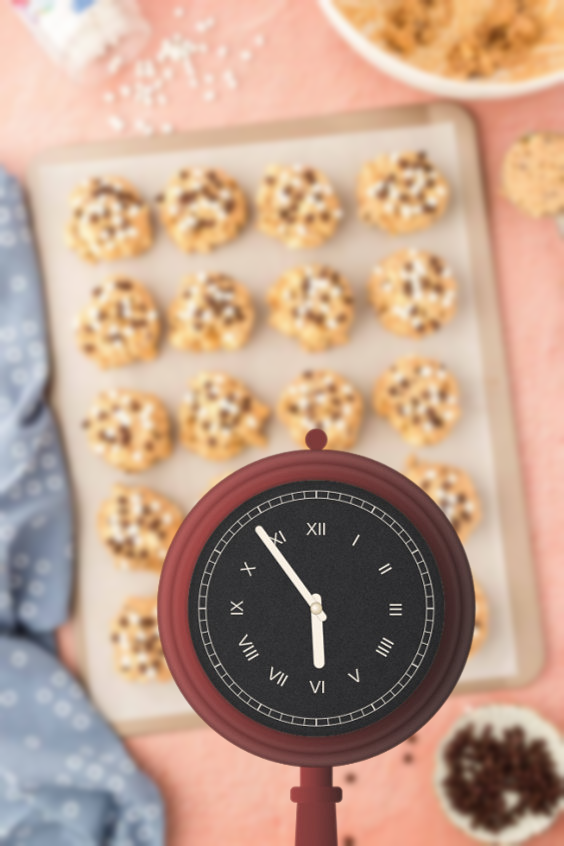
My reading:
h=5 m=54
